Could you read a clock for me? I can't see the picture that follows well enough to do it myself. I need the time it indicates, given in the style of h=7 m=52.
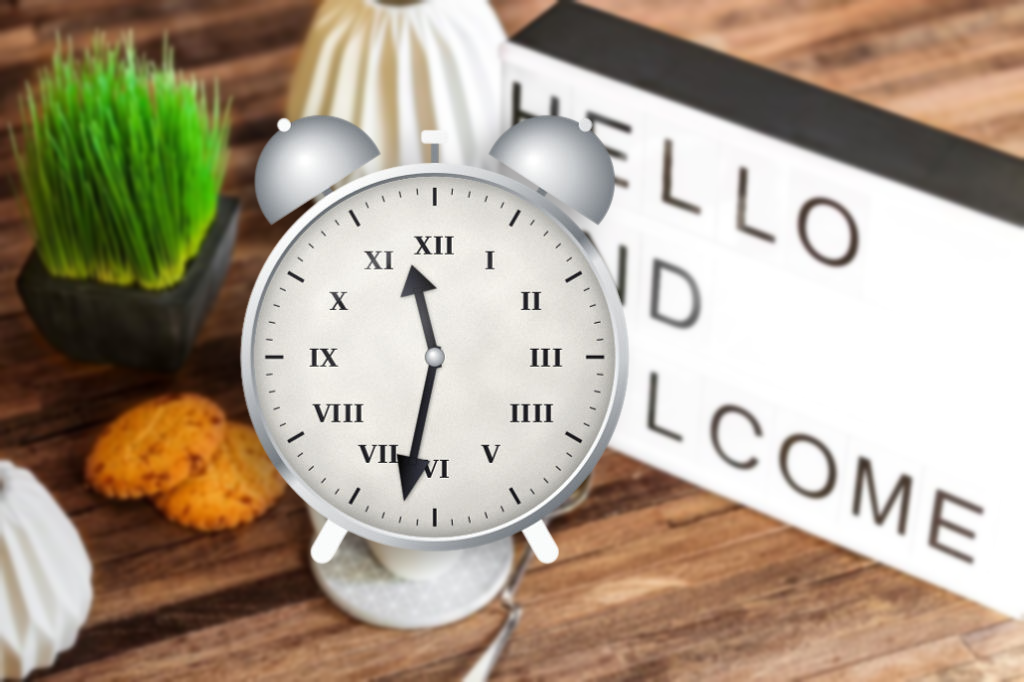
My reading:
h=11 m=32
